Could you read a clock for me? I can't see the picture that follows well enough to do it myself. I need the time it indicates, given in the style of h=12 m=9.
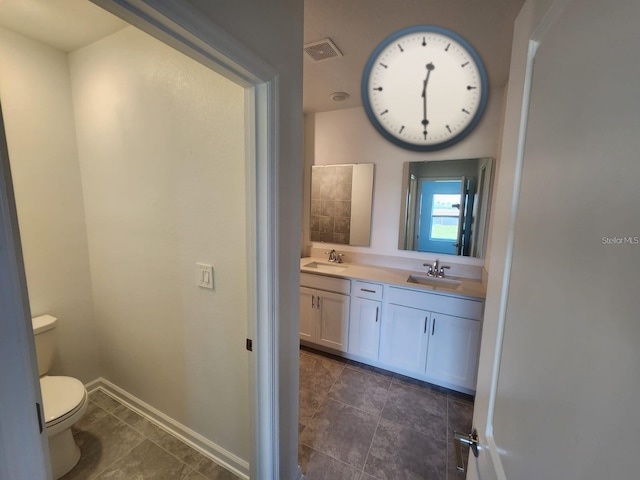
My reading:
h=12 m=30
